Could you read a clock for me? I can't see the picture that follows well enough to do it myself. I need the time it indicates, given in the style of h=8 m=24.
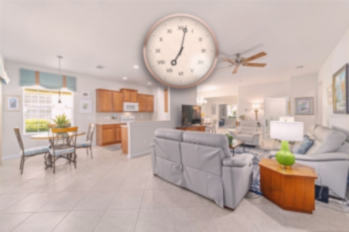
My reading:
h=7 m=2
